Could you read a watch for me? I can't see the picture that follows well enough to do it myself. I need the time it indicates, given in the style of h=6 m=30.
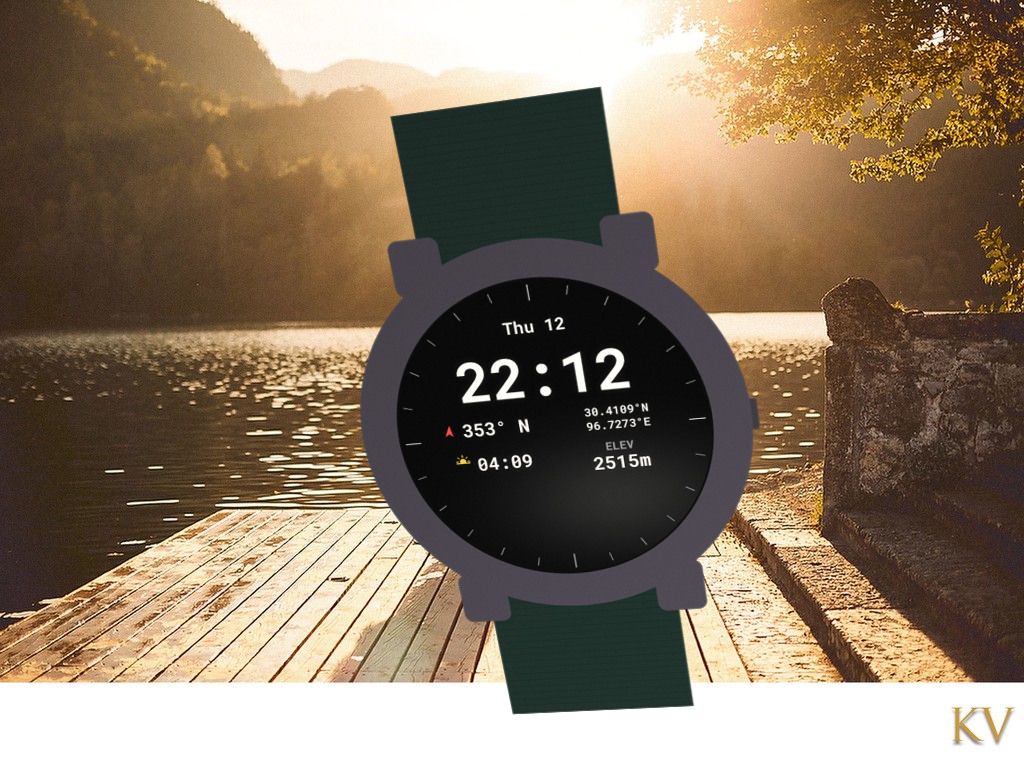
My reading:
h=22 m=12
